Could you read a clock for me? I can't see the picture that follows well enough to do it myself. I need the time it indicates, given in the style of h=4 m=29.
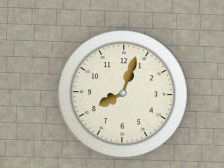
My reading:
h=8 m=3
